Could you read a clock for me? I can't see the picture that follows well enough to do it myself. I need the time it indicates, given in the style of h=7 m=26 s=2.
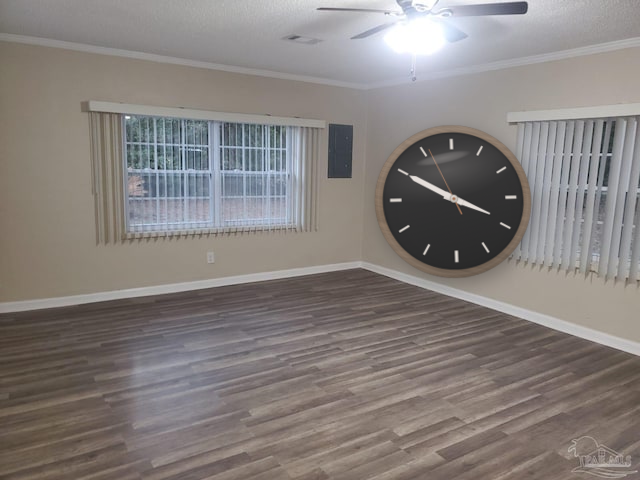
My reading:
h=3 m=49 s=56
